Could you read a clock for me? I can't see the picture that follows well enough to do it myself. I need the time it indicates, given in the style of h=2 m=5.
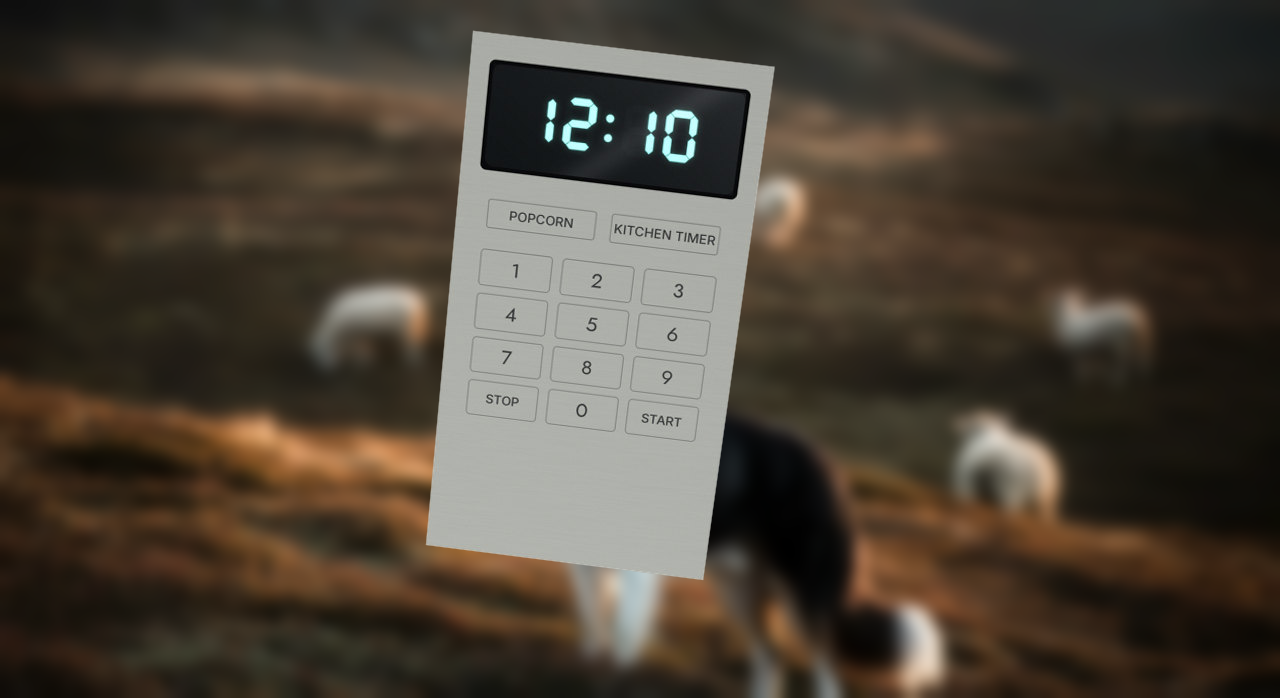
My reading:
h=12 m=10
